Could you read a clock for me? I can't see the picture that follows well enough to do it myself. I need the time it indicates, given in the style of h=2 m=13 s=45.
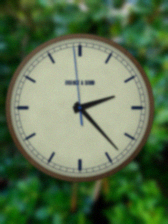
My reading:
h=2 m=22 s=59
